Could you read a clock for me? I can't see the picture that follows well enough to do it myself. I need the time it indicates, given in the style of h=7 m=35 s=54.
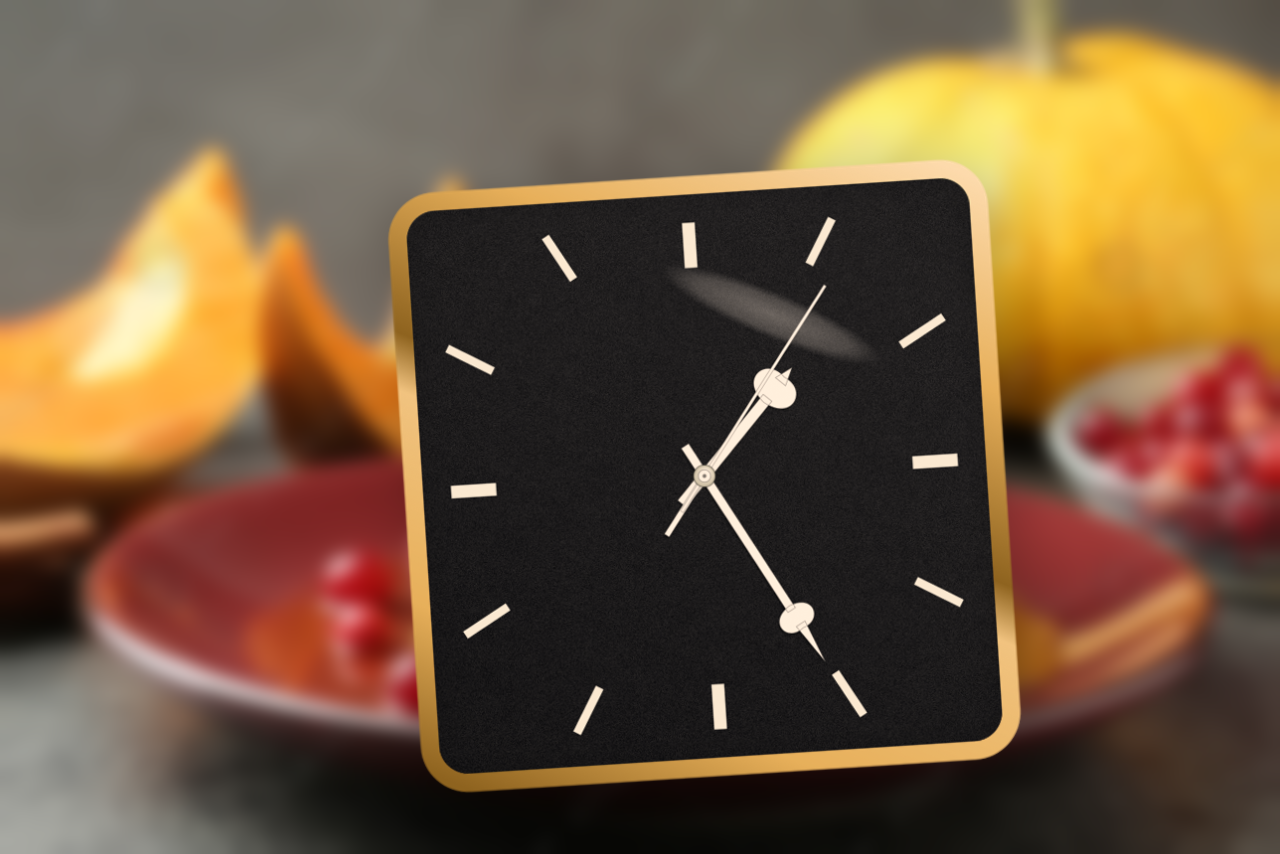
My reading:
h=1 m=25 s=6
